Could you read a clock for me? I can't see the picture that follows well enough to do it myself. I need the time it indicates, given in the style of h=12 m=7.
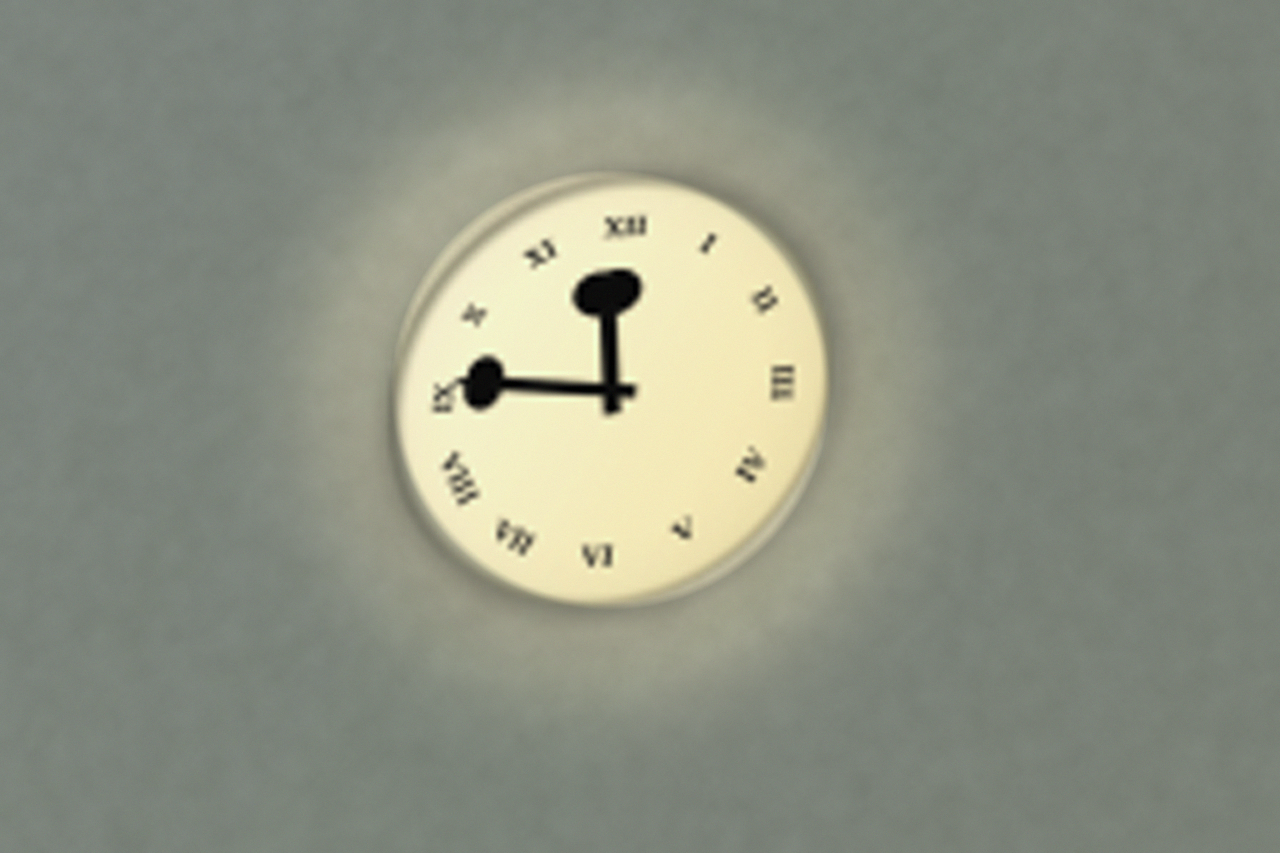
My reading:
h=11 m=46
